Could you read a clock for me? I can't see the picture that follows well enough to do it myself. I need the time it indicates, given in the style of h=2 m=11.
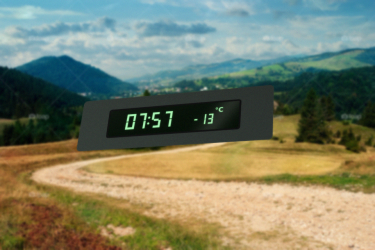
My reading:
h=7 m=57
